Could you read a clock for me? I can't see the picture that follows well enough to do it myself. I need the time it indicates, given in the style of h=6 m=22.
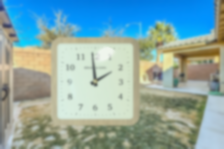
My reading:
h=1 m=59
